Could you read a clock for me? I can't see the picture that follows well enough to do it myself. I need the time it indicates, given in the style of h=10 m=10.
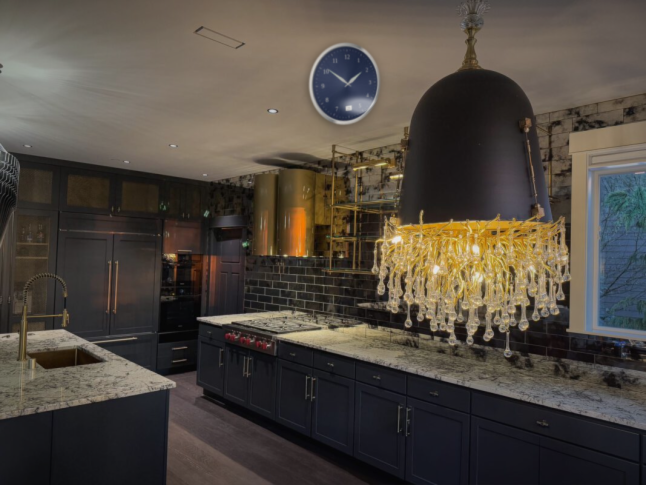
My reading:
h=1 m=51
